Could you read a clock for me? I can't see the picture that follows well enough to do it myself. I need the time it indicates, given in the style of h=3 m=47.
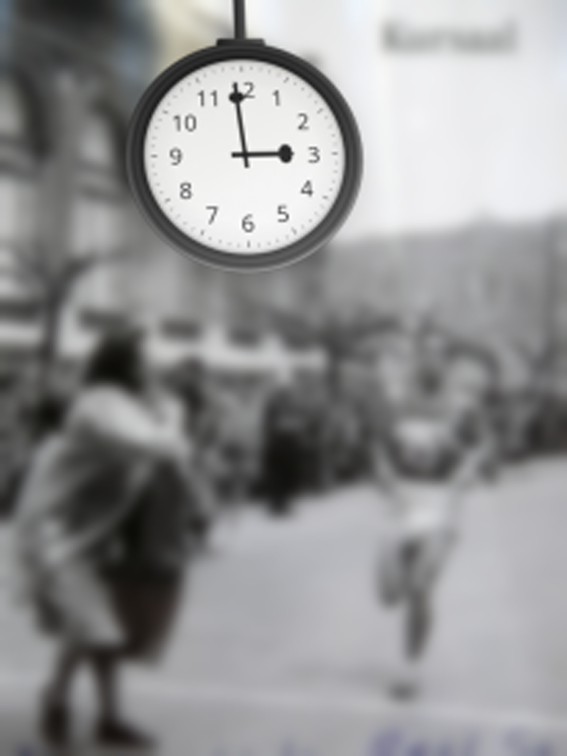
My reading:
h=2 m=59
